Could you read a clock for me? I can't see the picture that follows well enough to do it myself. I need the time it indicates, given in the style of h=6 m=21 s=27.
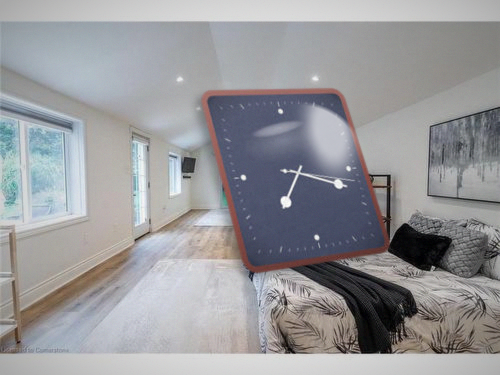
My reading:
h=7 m=18 s=17
